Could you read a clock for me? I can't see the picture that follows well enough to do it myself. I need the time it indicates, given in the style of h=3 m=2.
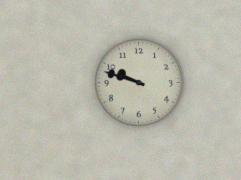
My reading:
h=9 m=48
